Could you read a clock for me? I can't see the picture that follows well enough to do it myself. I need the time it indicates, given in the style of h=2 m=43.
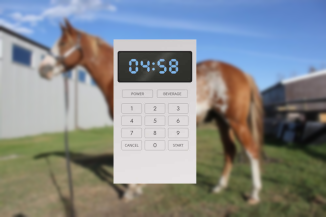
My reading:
h=4 m=58
